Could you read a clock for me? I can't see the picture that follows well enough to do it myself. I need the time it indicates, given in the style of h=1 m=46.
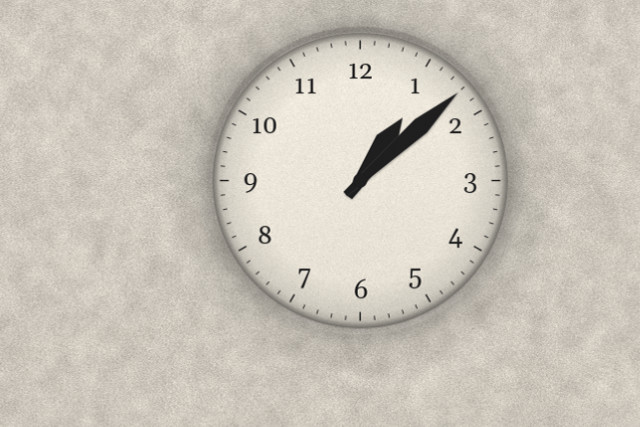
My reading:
h=1 m=8
